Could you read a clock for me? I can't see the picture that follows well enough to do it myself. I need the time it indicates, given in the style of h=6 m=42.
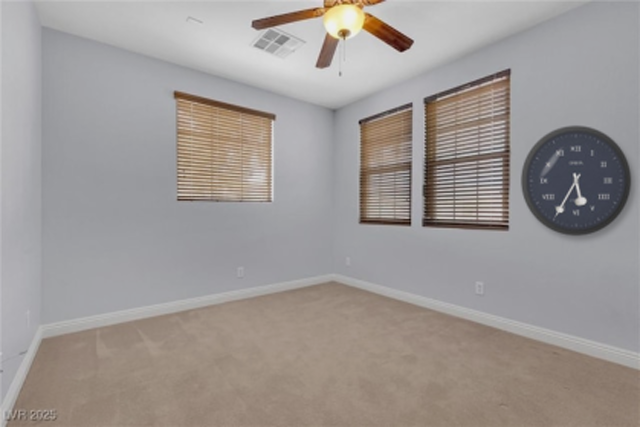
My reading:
h=5 m=35
